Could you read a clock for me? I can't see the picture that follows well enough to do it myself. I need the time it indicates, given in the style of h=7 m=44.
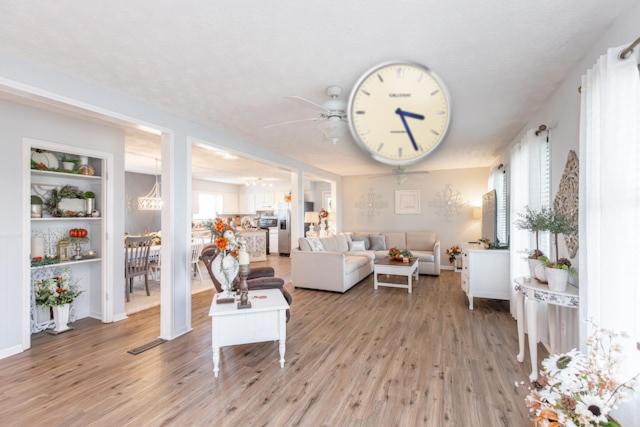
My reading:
h=3 m=26
